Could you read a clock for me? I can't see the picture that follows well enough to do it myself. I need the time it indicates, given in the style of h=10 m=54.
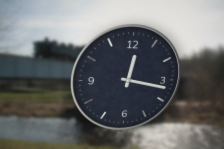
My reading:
h=12 m=17
